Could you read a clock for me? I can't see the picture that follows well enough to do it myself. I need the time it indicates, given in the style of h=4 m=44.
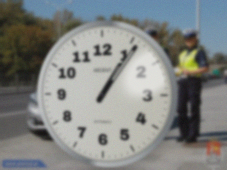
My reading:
h=1 m=6
